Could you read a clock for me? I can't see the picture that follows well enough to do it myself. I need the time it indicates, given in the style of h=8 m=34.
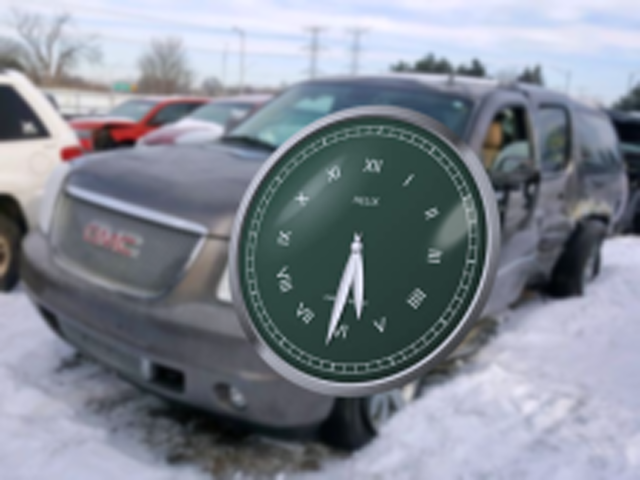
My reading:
h=5 m=31
